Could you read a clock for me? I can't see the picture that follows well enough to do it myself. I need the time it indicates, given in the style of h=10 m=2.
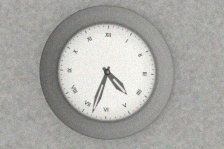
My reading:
h=4 m=33
